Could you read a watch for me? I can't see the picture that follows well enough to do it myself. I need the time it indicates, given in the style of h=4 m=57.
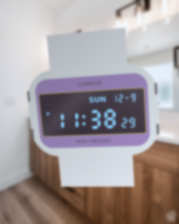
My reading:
h=11 m=38
